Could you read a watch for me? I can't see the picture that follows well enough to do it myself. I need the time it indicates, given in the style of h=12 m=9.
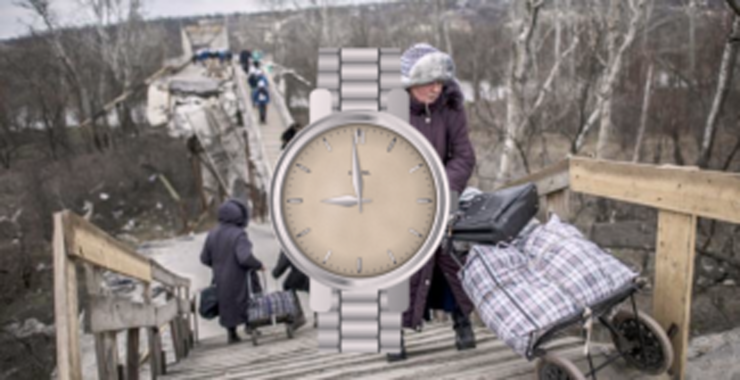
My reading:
h=8 m=59
